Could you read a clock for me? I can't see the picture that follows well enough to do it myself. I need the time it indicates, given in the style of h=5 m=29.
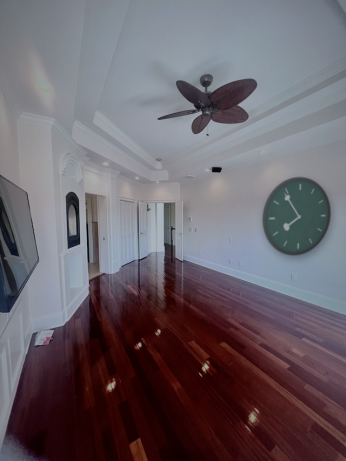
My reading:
h=7 m=54
